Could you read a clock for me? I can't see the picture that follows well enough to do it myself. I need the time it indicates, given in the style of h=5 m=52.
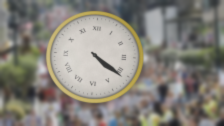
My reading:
h=4 m=21
